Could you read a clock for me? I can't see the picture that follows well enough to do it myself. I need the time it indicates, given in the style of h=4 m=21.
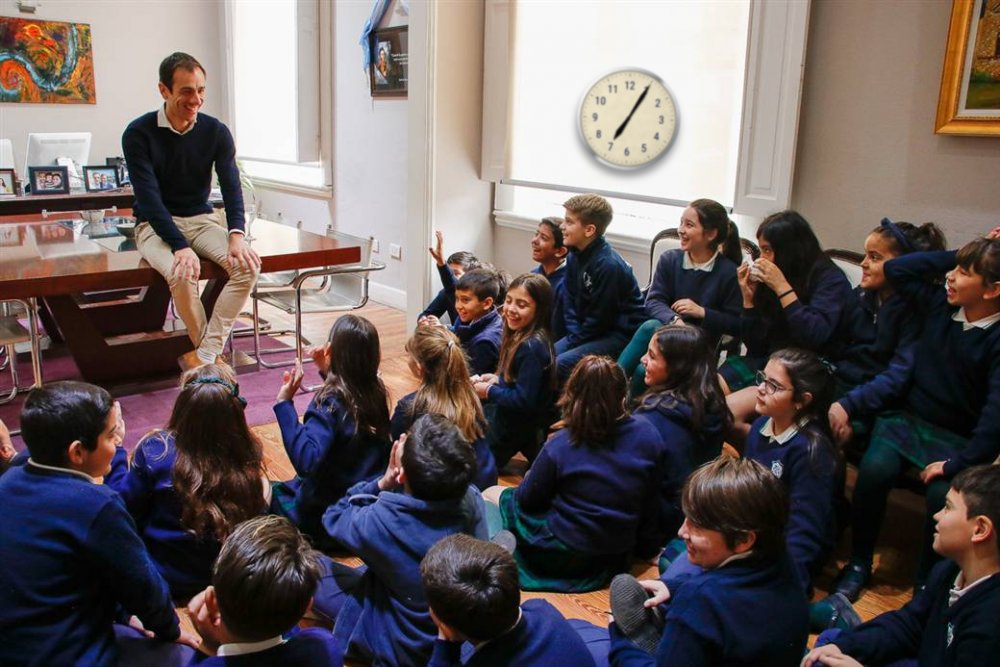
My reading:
h=7 m=5
